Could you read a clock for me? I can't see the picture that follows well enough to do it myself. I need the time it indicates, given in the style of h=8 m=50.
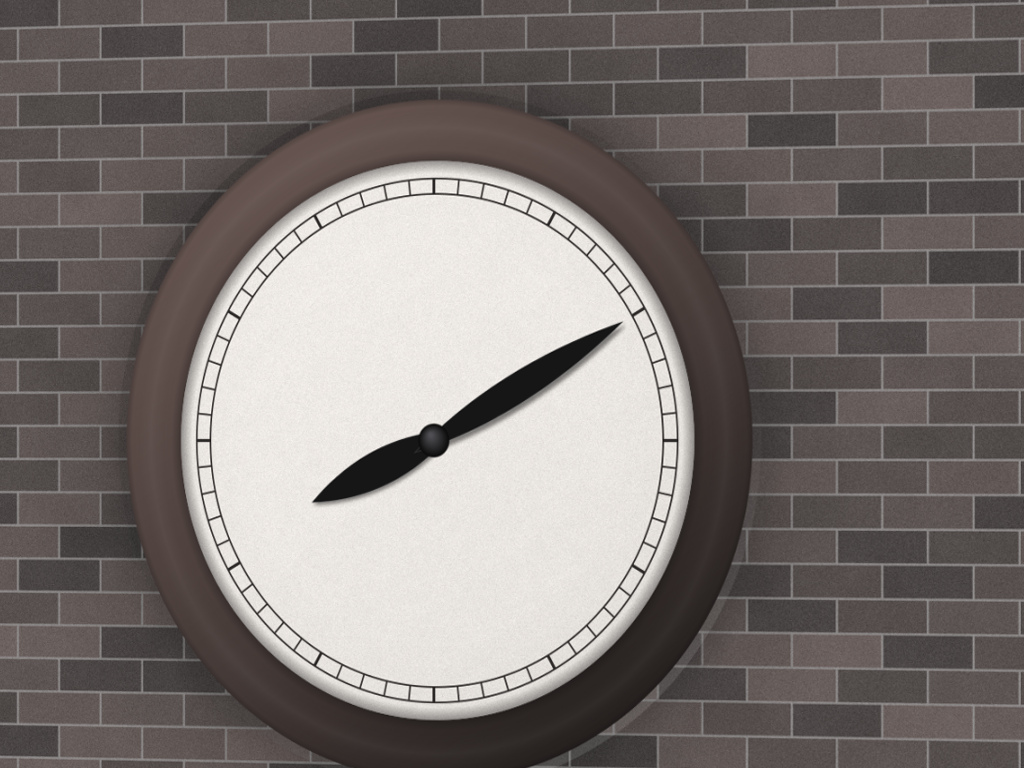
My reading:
h=8 m=10
